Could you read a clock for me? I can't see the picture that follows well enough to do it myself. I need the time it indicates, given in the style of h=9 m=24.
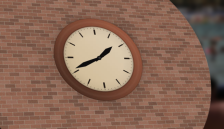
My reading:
h=1 m=41
